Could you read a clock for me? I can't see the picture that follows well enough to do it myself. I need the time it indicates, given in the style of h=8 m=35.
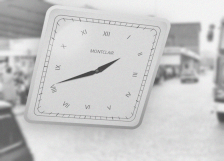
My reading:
h=1 m=41
